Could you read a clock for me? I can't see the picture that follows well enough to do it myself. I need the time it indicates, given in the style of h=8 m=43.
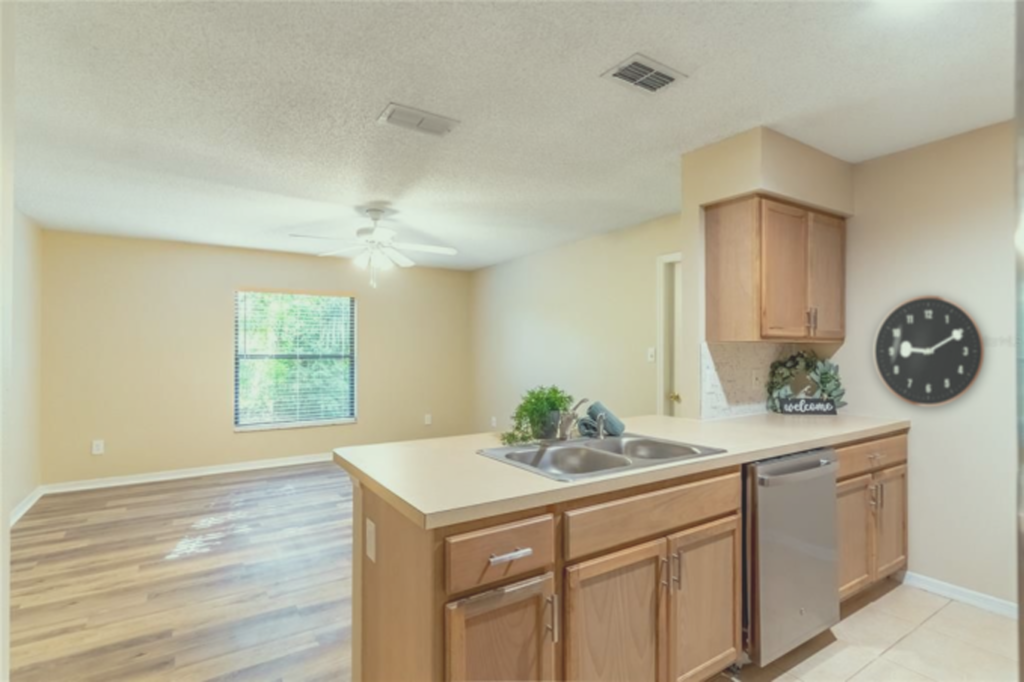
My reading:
h=9 m=10
